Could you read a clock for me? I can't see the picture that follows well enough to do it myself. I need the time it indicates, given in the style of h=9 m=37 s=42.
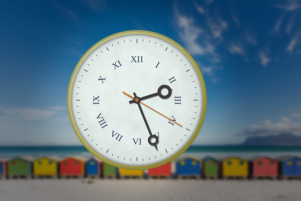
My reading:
h=2 m=26 s=20
